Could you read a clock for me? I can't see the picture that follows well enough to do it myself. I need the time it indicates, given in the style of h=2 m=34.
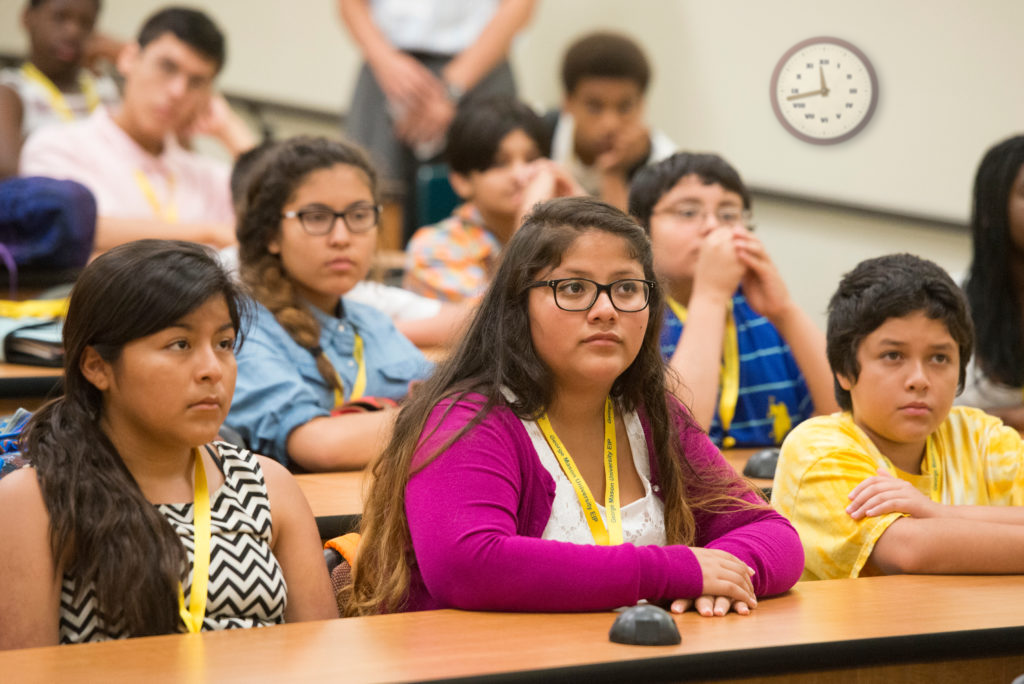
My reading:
h=11 m=43
